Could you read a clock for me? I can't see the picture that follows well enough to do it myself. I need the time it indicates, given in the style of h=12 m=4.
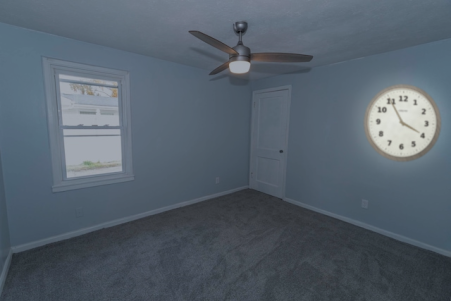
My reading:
h=3 m=55
